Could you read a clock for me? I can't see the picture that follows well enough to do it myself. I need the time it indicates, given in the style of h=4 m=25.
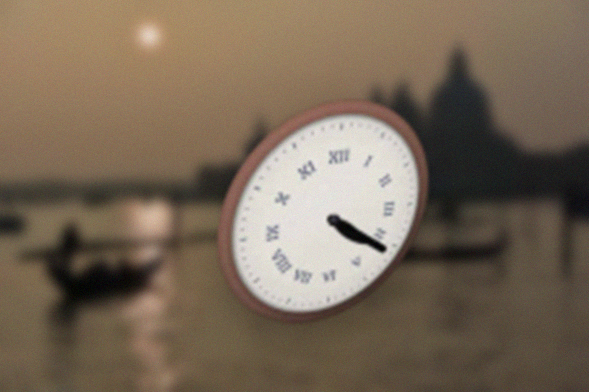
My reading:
h=4 m=21
